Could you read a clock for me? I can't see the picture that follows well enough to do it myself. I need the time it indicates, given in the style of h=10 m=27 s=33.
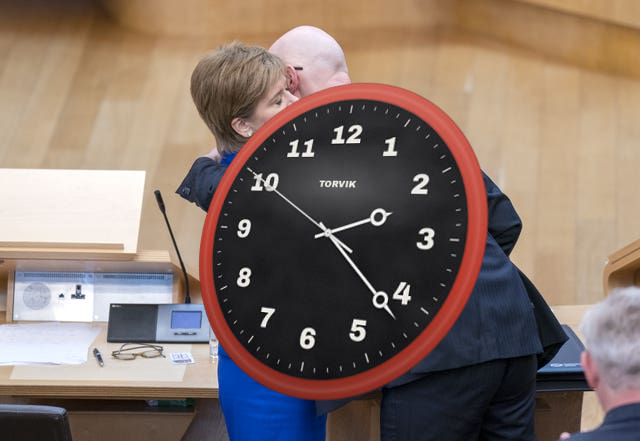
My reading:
h=2 m=21 s=50
